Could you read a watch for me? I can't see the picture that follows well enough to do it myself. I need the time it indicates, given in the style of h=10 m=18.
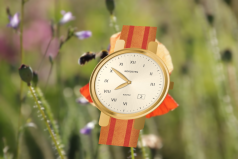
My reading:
h=7 m=51
